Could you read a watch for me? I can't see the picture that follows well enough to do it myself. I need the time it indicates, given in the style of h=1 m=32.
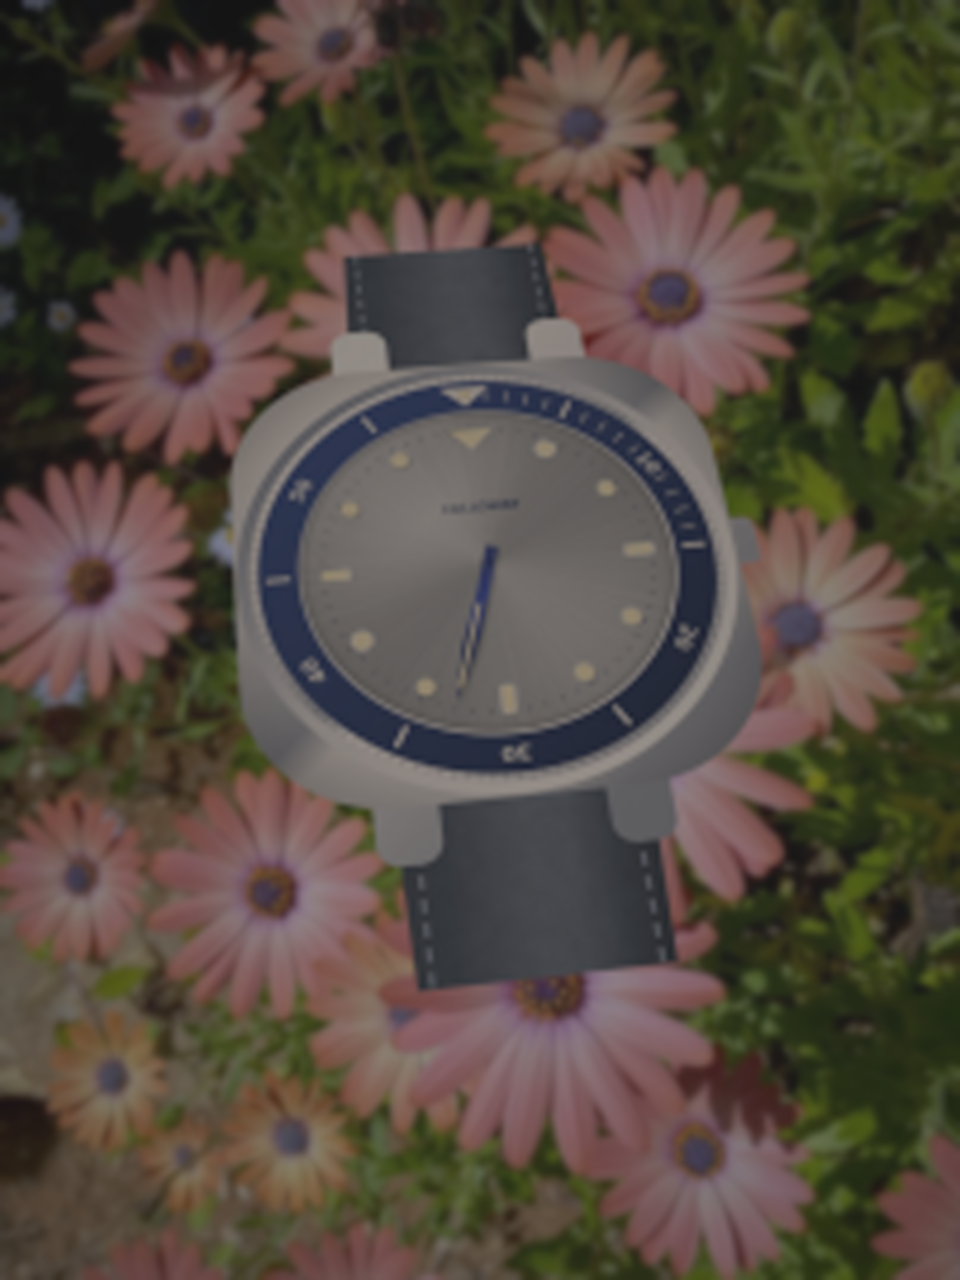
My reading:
h=6 m=33
